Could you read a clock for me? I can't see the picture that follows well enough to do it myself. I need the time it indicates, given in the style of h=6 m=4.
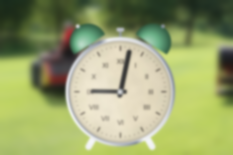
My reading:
h=9 m=2
